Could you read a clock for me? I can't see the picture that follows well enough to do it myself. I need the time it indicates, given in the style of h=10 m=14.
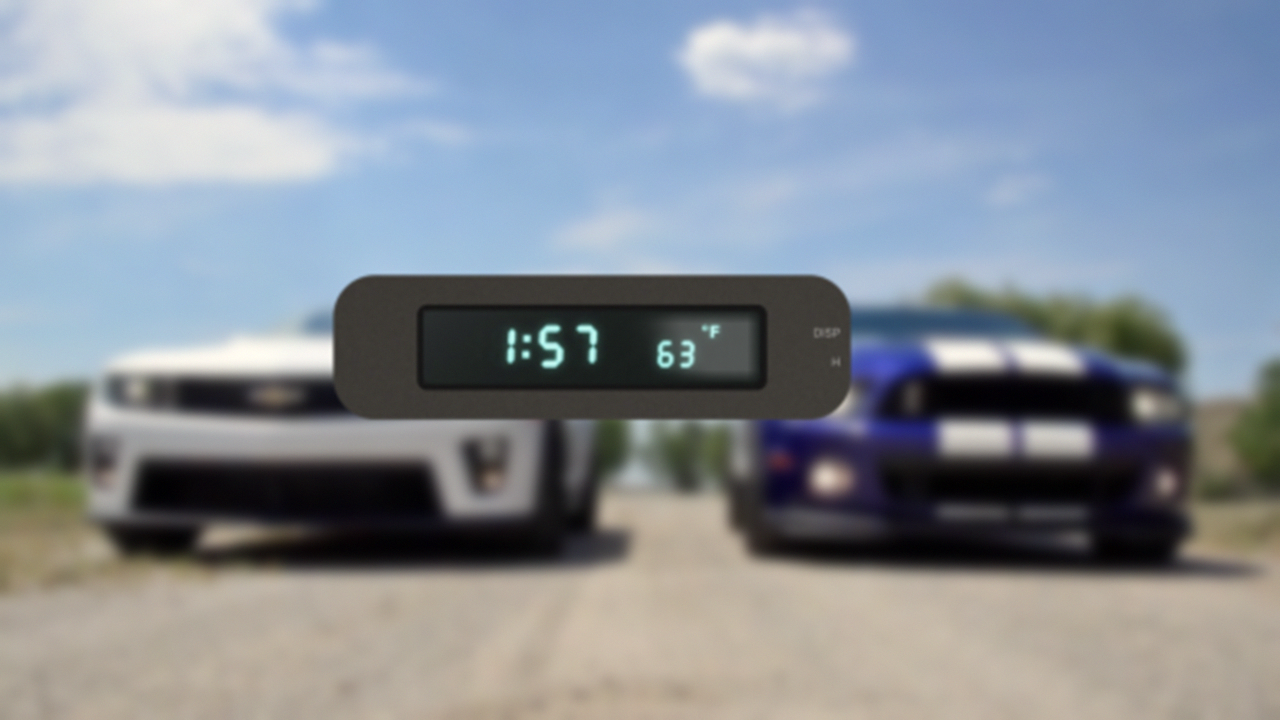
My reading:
h=1 m=57
